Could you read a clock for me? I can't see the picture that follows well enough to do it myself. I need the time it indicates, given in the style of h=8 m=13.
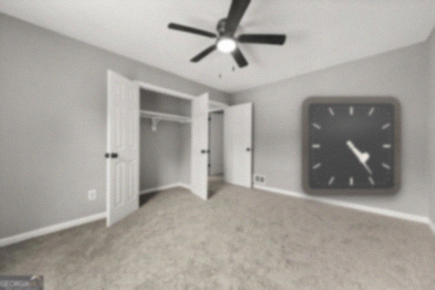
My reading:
h=4 m=24
